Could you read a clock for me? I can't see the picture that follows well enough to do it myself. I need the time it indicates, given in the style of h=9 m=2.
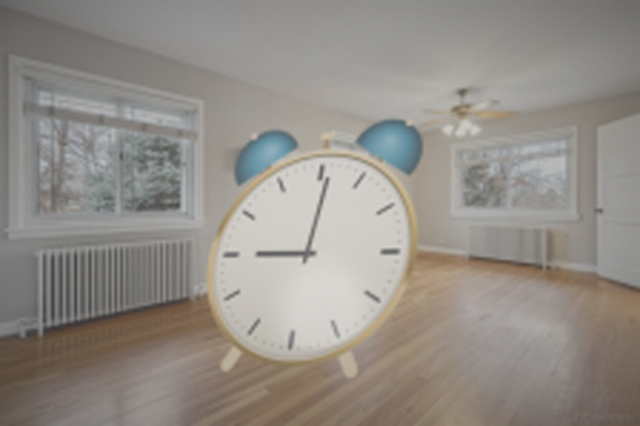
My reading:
h=9 m=1
